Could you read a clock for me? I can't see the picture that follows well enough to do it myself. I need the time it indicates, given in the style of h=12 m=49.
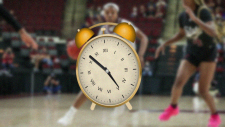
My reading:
h=4 m=52
